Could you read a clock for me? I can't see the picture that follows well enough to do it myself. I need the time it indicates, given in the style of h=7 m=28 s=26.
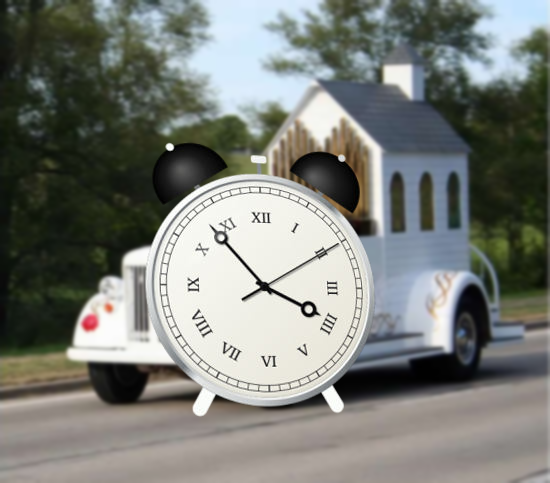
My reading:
h=3 m=53 s=10
